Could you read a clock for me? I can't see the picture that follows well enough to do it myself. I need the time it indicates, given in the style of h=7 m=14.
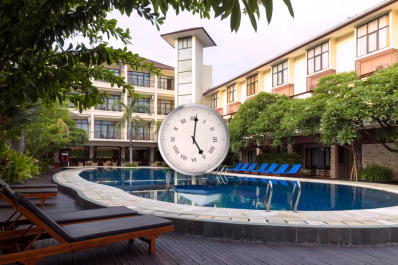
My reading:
h=5 m=1
